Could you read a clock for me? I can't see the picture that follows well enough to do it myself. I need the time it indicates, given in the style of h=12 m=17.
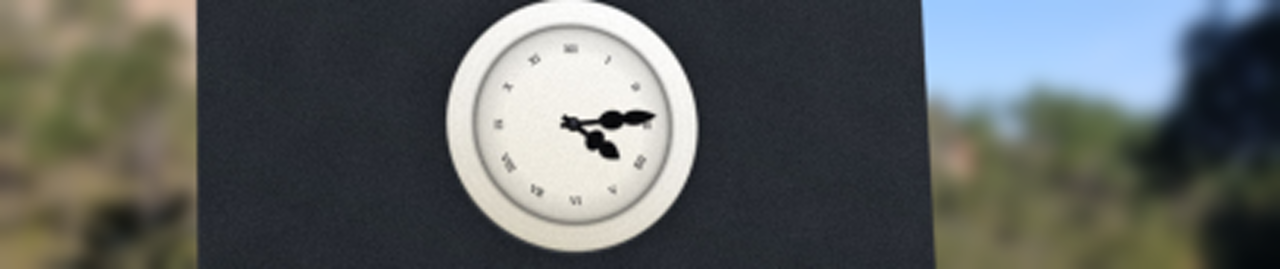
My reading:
h=4 m=14
